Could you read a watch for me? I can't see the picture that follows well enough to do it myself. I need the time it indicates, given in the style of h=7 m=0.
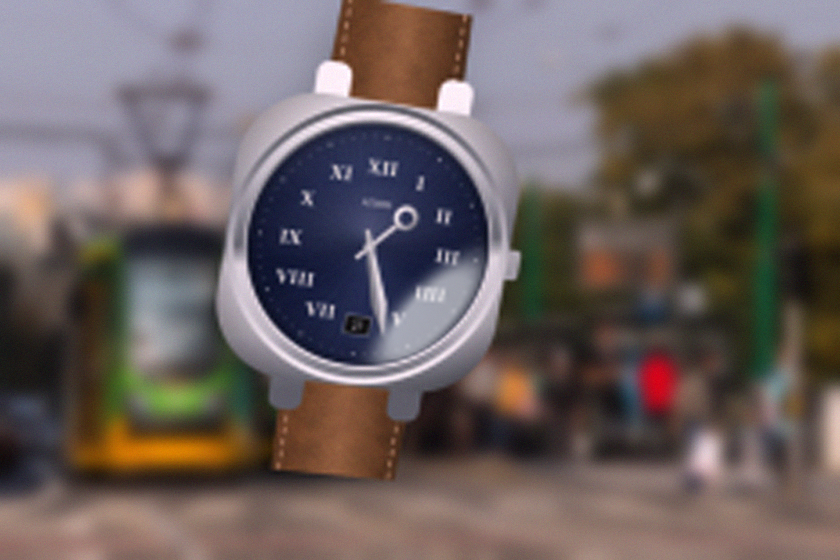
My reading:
h=1 m=27
